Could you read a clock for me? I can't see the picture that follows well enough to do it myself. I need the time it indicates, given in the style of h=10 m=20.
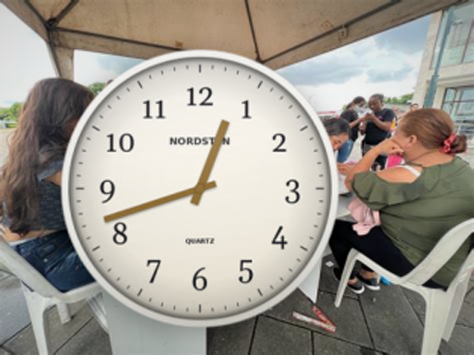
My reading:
h=12 m=42
